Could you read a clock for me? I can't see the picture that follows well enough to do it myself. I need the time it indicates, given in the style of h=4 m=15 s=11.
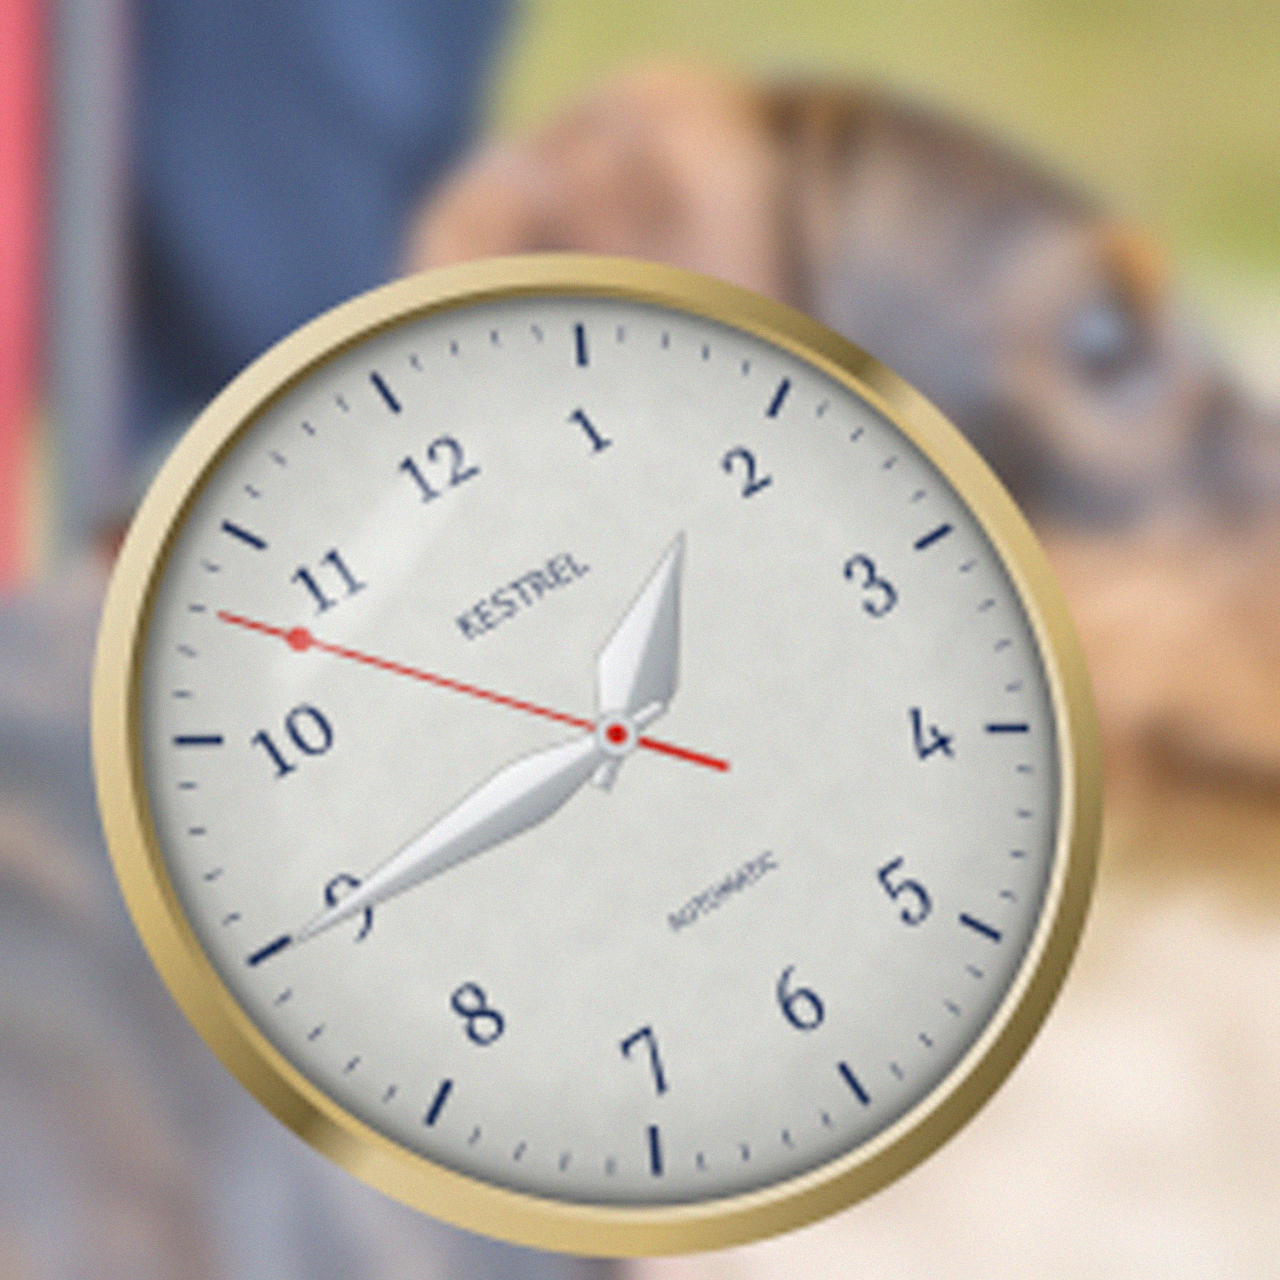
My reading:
h=1 m=44 s=53
